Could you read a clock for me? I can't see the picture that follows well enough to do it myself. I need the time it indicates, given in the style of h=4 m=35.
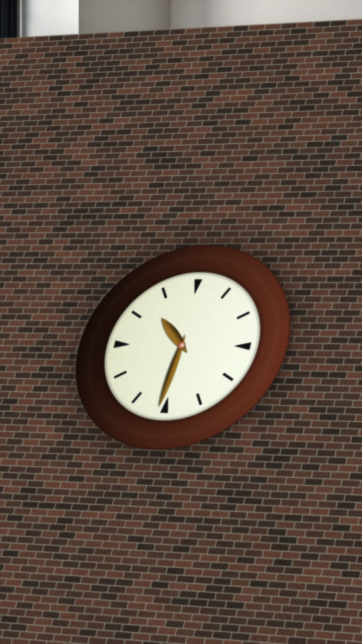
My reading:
h=10 m=31
